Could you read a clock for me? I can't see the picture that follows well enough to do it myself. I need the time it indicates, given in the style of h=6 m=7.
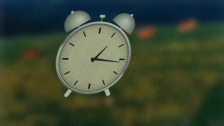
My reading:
h=1 m=16
